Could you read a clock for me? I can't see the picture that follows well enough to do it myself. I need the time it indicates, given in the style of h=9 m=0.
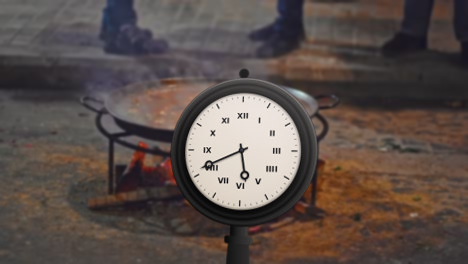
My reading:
h=5 m=41
